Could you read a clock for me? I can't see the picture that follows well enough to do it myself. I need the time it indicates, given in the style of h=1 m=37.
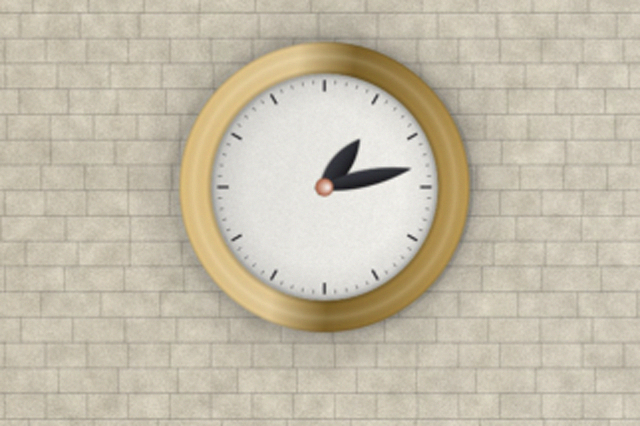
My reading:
h=1 m=13
